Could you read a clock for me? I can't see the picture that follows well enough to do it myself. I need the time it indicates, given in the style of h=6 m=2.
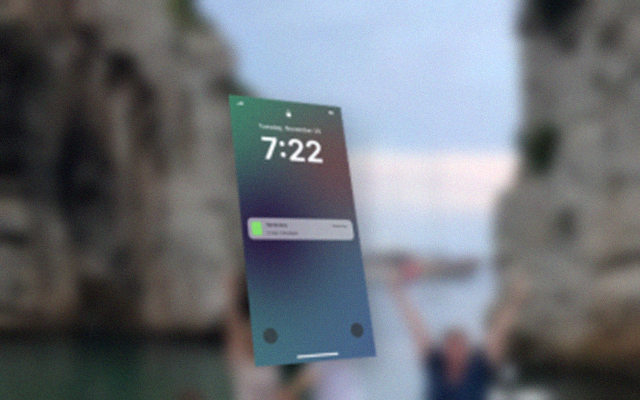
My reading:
h=7 m=22
